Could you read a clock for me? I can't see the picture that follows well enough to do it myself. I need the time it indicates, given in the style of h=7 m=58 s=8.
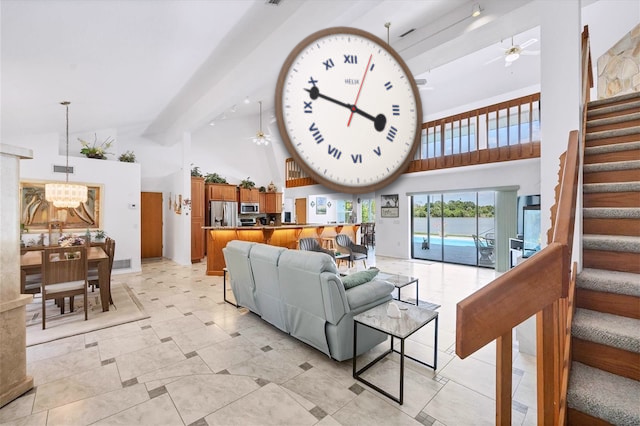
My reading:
h=3 m=48 s=4
